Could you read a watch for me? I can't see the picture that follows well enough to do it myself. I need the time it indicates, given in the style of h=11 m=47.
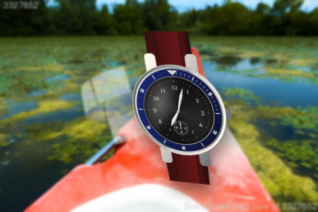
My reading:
h=7 m=3
